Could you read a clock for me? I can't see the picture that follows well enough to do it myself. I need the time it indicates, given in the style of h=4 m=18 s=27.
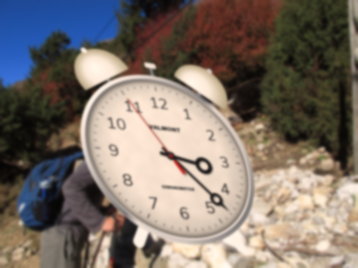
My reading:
h=3 m=22 s=55
